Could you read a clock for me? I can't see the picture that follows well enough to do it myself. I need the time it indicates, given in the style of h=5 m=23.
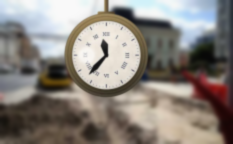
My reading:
h=11 m=37
